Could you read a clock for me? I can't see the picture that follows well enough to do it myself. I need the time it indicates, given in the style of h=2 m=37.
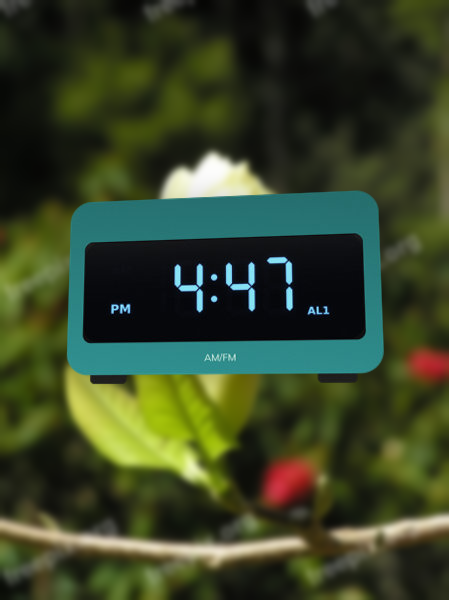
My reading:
h=4 m=47
